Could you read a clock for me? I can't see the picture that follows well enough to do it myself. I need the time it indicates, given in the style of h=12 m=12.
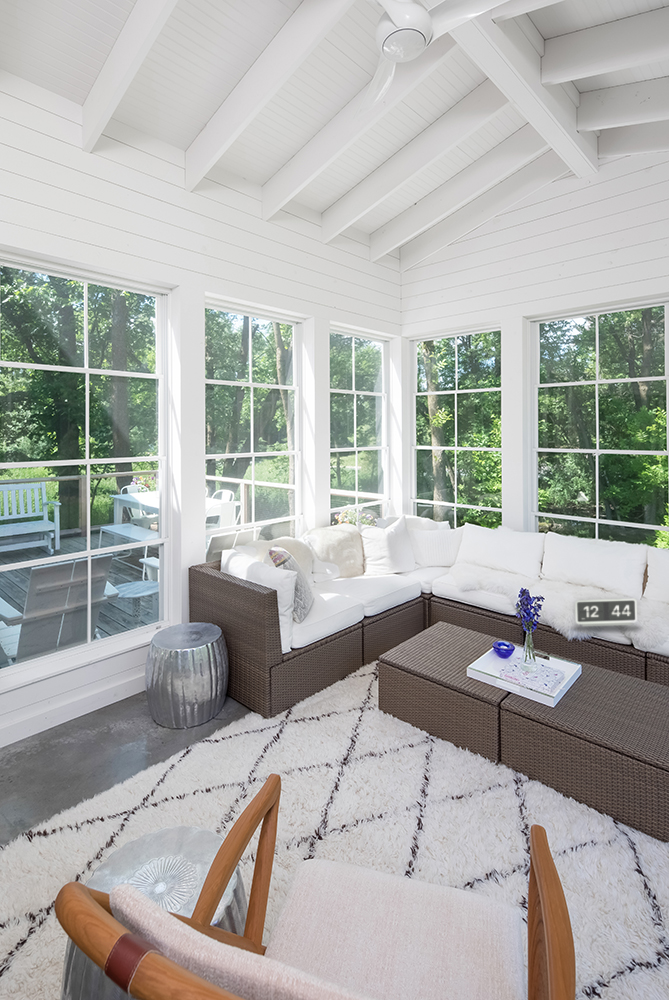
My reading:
h=12 m=44
